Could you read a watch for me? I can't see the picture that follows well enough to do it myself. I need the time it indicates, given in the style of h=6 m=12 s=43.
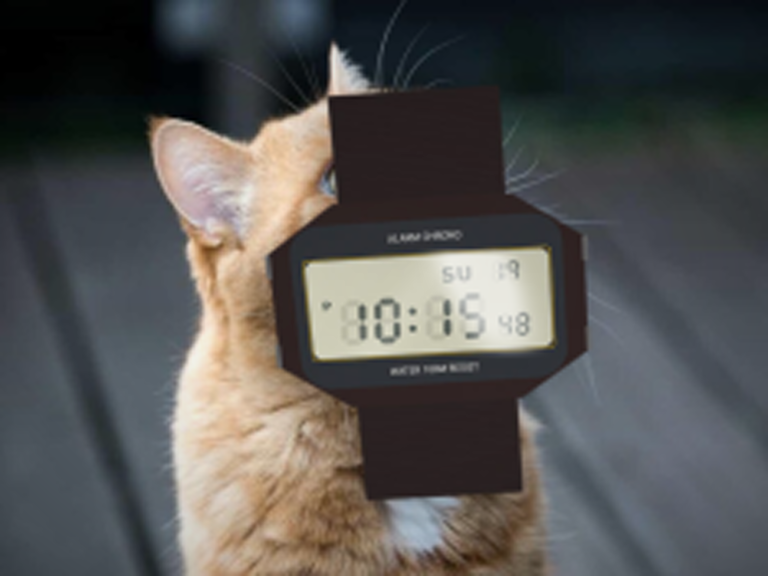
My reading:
h=10 m=15 s=48
